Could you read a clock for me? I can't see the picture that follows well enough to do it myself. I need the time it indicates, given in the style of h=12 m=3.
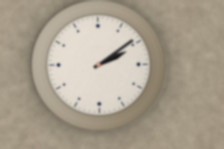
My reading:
h=2 m=9
